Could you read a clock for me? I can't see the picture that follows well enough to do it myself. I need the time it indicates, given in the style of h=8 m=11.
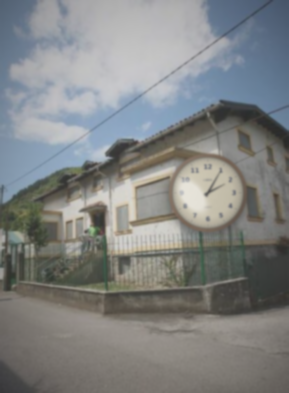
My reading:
h=2 m=5
